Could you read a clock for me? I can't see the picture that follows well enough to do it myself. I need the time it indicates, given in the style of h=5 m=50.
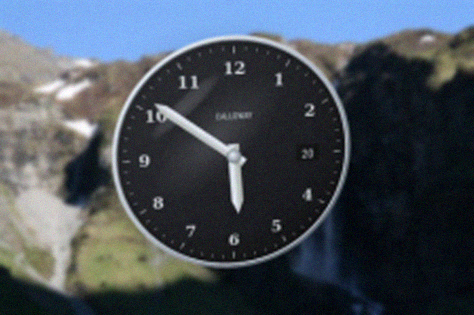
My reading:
h=5 m=51
